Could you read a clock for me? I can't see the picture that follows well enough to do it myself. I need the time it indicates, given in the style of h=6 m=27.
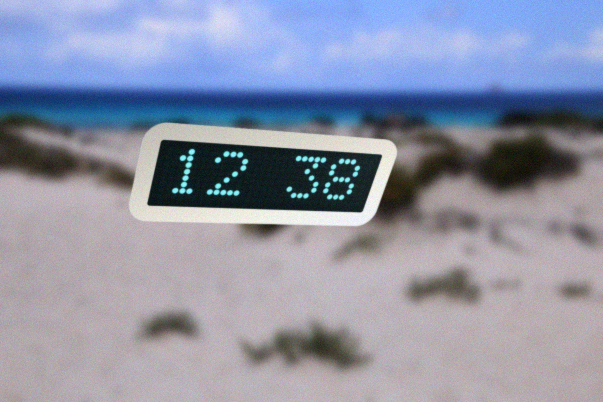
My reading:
h=12 m=38
